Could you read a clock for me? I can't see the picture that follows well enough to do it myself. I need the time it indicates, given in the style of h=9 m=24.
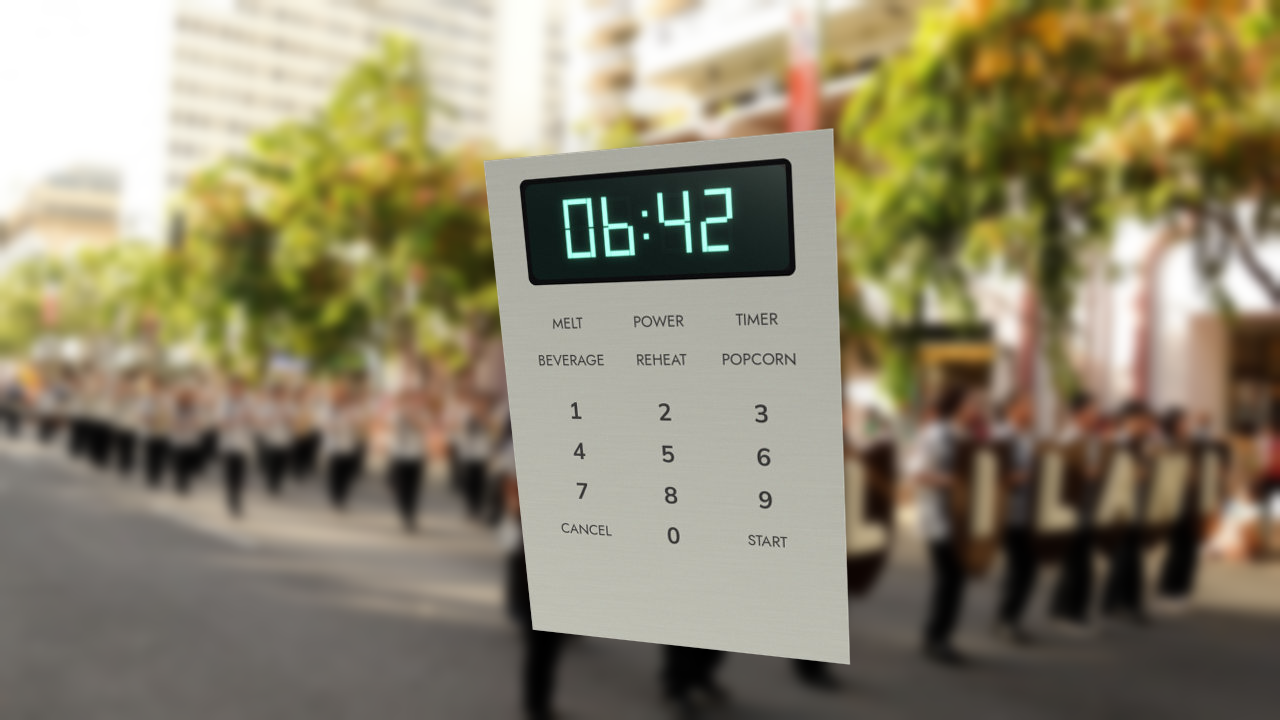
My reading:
h=6 m=42
